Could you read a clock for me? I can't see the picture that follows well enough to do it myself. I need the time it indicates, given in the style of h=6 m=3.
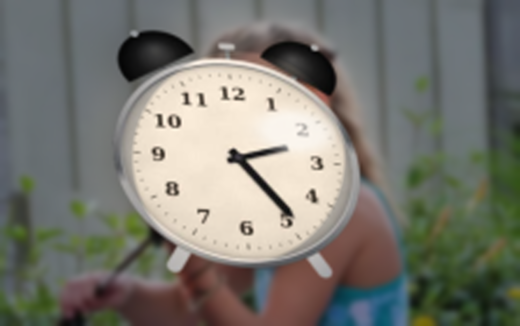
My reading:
h=2 m=24
